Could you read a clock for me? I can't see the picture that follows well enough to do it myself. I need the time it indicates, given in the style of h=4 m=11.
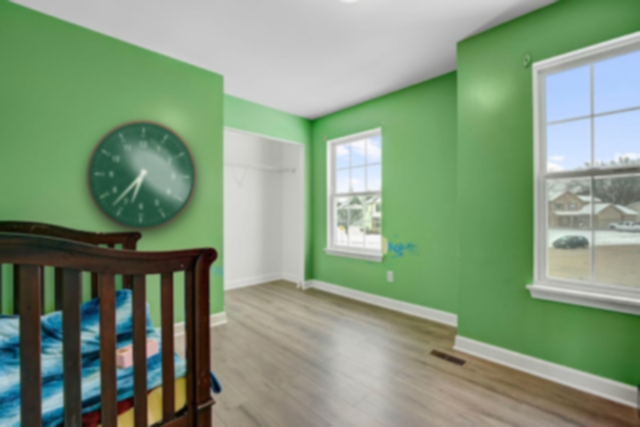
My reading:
h=6 m=37
